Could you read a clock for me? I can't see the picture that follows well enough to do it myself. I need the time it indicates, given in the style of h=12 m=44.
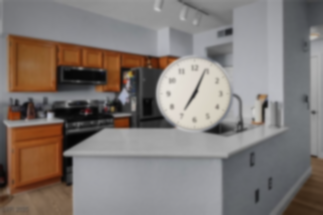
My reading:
h=7 m=4
